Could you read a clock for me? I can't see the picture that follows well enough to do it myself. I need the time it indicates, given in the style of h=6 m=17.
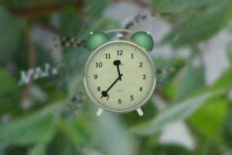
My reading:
h=11 m=37
